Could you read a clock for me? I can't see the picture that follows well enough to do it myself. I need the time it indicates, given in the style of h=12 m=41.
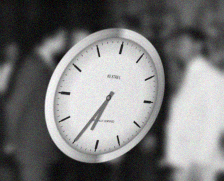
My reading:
h=6 m=35
